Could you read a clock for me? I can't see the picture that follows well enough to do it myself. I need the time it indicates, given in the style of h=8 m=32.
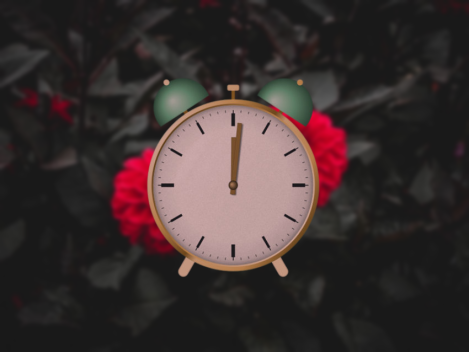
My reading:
h=12 m=1
